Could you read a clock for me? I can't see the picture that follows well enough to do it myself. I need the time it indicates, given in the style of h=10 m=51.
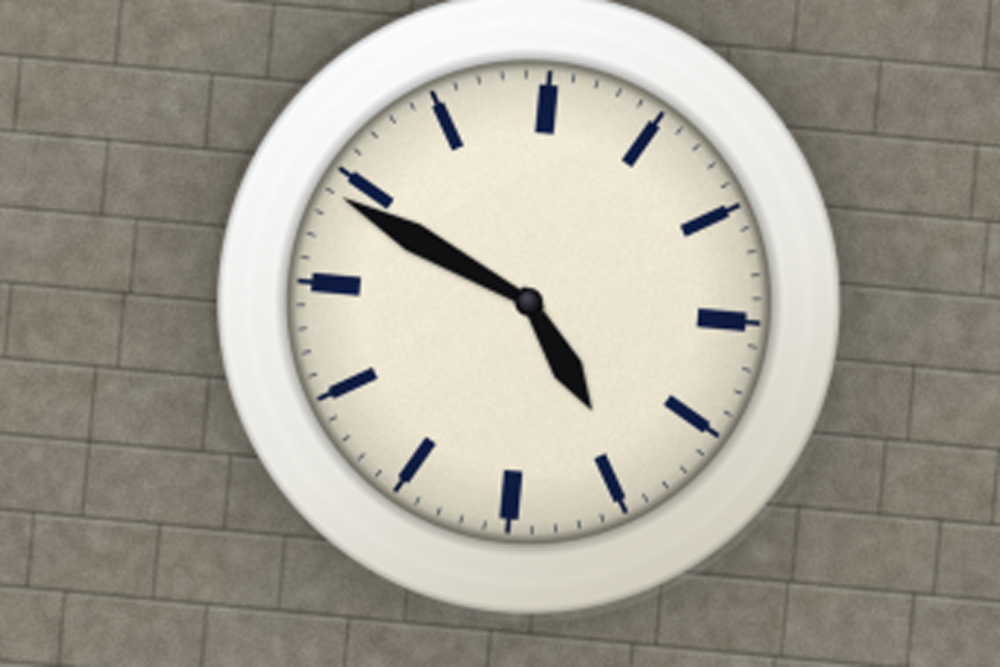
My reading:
h=4 m=49
